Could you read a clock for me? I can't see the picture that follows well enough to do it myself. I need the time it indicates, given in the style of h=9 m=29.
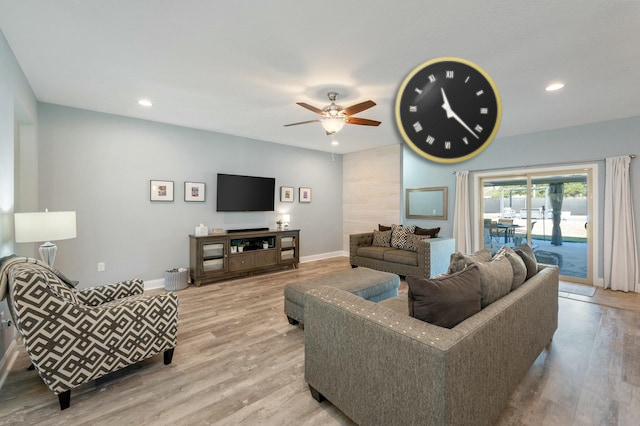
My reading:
h=11 m=22
